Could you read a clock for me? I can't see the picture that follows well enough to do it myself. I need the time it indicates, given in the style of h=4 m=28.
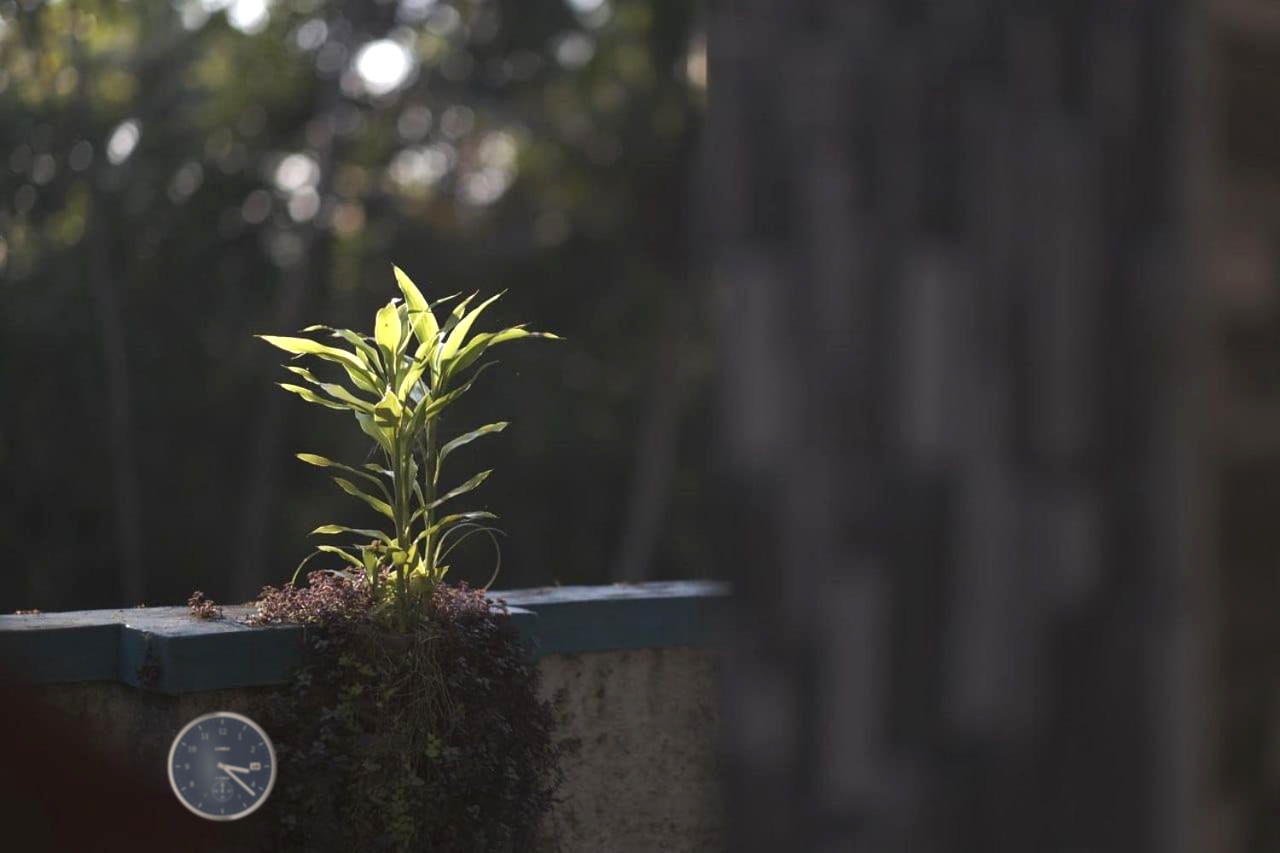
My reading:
h=3 m=22
